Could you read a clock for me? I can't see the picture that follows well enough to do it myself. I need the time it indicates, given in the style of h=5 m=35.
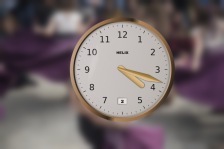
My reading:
h=4 m=18
